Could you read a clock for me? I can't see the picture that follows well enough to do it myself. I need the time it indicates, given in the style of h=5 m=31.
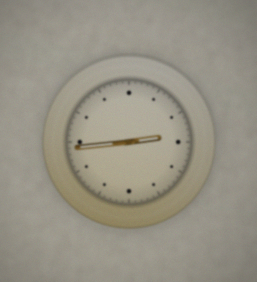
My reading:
h=2 m=44
